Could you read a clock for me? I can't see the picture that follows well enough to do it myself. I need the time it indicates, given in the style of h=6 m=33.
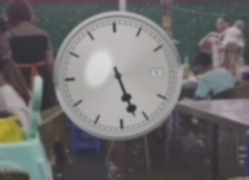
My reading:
h=5 m=27
